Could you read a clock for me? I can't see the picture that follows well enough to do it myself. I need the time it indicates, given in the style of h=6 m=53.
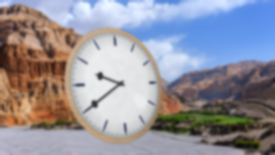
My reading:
h=9 m=40
